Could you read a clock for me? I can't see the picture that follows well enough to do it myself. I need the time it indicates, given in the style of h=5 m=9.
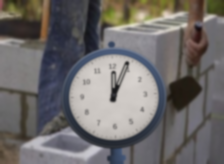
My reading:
h=12 m=4
